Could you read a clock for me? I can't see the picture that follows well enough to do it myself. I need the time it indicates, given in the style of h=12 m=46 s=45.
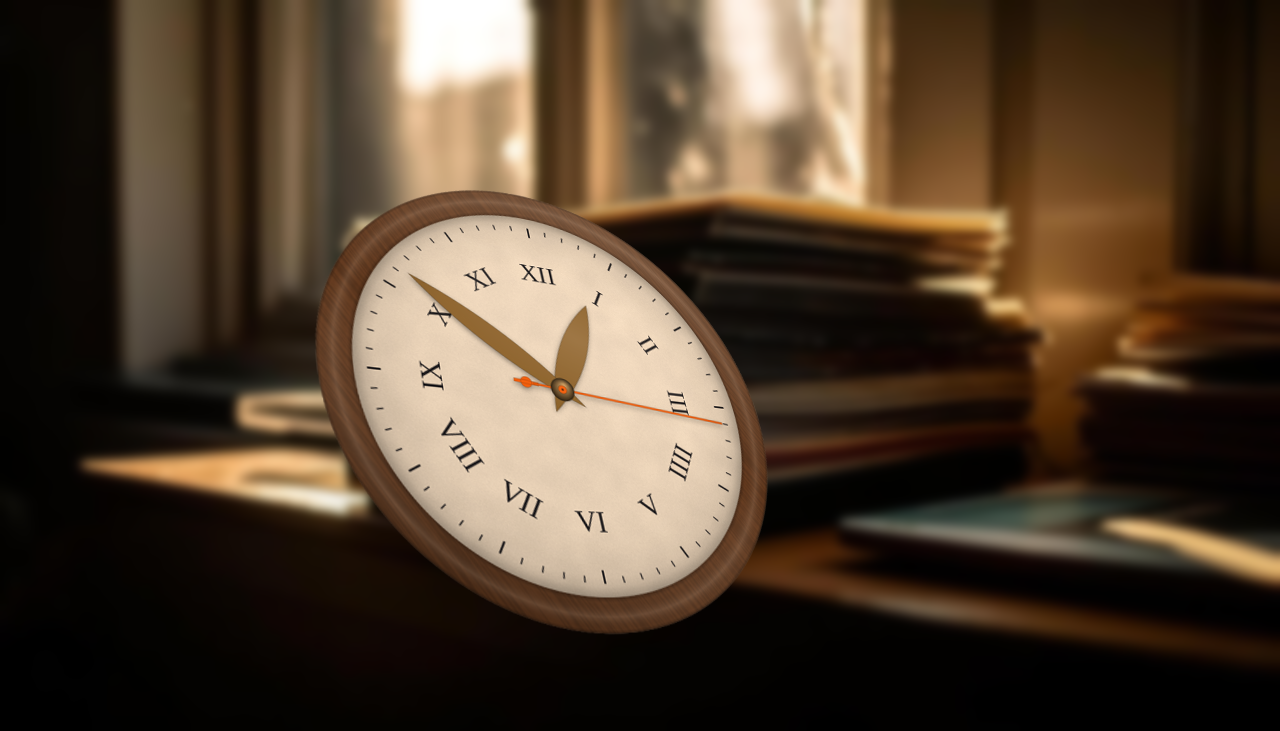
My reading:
h=12 m=51 s=16
